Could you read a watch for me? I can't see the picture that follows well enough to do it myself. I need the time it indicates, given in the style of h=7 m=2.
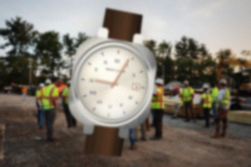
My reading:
h=9 m=4
